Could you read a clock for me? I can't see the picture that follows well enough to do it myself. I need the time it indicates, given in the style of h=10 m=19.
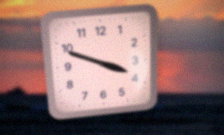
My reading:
h=3 m=49
